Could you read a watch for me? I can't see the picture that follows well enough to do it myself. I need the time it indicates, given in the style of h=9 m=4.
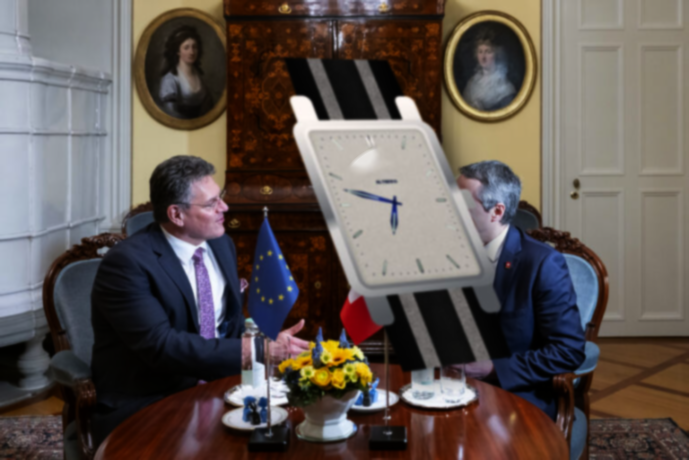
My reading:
h=6 m=48
